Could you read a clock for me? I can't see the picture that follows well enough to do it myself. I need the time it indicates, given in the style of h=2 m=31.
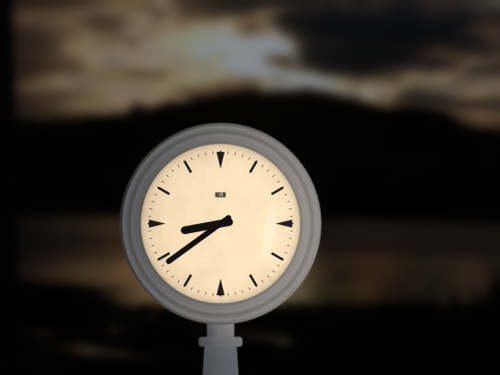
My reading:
h=8 m=39
